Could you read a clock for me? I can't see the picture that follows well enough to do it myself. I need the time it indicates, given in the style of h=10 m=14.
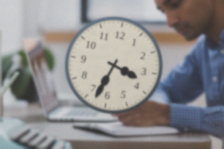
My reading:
h=3 m=33
